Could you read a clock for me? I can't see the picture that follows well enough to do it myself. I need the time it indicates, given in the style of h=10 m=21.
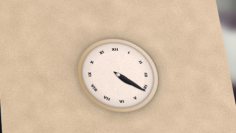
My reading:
h=4 m=21
